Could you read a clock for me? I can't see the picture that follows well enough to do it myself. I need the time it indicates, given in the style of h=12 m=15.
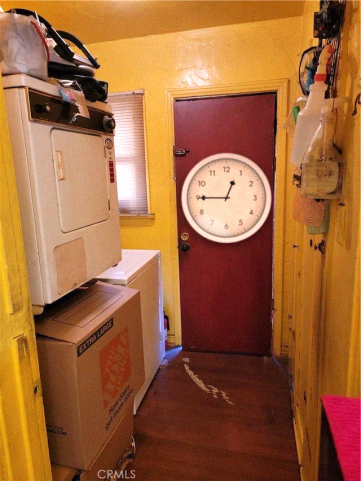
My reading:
h=12 m=45
